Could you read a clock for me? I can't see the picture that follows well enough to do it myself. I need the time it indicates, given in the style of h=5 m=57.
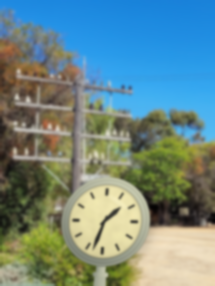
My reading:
h=1 m=33
